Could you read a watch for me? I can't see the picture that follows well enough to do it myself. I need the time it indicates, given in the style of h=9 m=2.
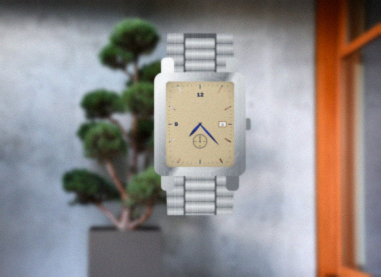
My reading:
h=7 m=23
